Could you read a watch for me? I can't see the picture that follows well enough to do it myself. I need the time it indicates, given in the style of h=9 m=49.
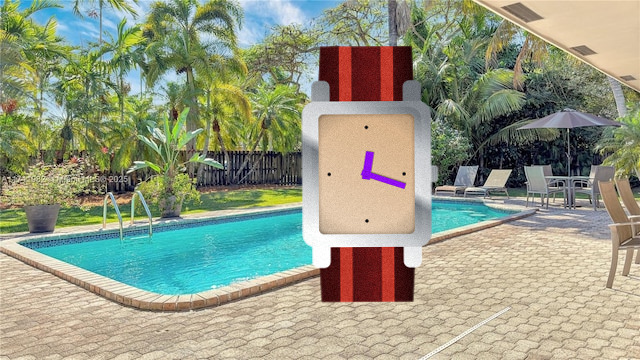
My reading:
h=12 m=18
